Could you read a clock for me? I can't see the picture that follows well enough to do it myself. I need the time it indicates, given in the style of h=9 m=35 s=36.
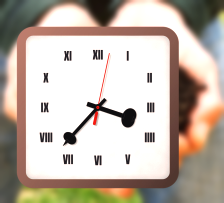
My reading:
h=3 m=37 s=2
